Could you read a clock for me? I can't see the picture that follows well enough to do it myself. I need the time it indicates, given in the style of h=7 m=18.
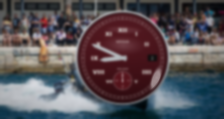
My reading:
h=8 m=49
